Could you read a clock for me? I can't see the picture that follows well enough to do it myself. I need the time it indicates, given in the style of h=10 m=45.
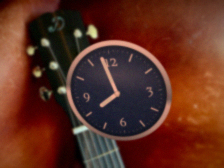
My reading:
h=7 m=58
